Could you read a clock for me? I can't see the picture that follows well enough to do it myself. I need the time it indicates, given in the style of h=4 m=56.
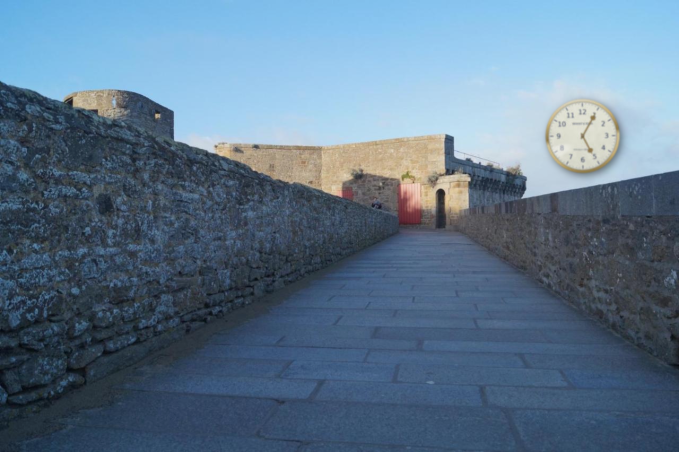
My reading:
h=5 m=5
